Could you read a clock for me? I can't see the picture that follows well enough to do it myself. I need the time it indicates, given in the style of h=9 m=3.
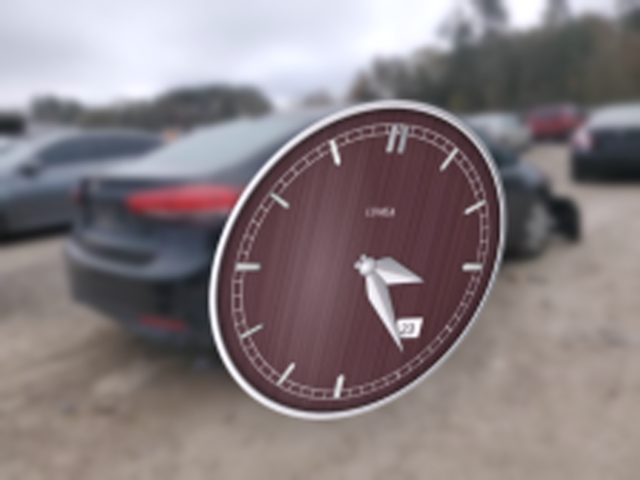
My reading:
h=3 m=24
